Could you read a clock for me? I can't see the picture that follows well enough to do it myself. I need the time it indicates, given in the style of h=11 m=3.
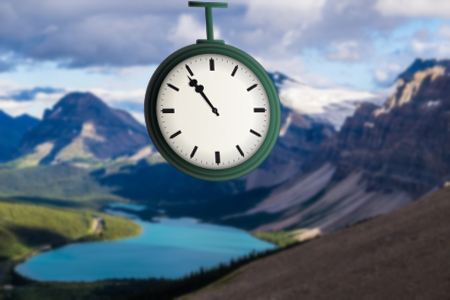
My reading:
h=10 m=54
